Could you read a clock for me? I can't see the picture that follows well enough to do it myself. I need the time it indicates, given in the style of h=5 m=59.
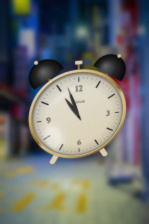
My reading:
h=10 m=57
